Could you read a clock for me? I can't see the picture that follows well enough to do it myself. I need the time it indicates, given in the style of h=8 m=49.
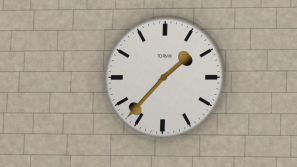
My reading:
h=1 m=37
